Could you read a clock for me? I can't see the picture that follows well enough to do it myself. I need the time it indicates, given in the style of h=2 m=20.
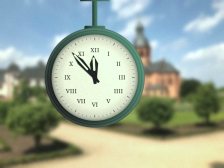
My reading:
h=11 m=53
